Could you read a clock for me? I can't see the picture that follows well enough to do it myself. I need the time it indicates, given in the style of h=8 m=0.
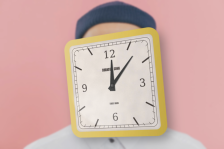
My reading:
h=12 m=7
